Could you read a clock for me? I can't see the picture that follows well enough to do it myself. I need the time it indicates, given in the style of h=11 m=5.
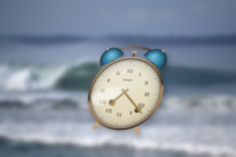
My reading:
h=7 m=22
